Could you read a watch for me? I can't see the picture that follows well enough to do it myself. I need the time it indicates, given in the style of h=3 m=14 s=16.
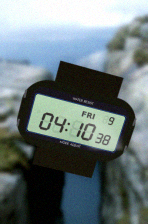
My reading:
h=4 m=10 s=38
